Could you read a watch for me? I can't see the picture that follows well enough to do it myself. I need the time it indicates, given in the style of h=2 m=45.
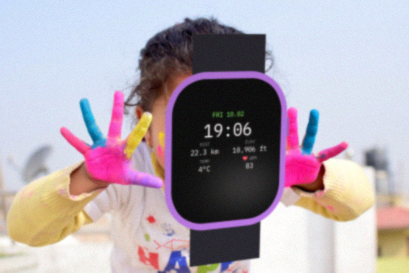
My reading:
h=19 m=6
